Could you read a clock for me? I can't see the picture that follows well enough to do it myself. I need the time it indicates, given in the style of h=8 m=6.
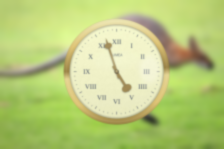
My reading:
h=4 m=57
